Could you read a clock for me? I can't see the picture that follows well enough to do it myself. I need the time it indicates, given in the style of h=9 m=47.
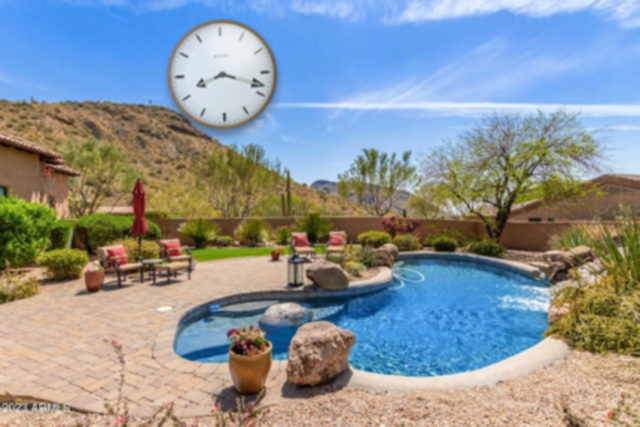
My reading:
h=8 m=18
